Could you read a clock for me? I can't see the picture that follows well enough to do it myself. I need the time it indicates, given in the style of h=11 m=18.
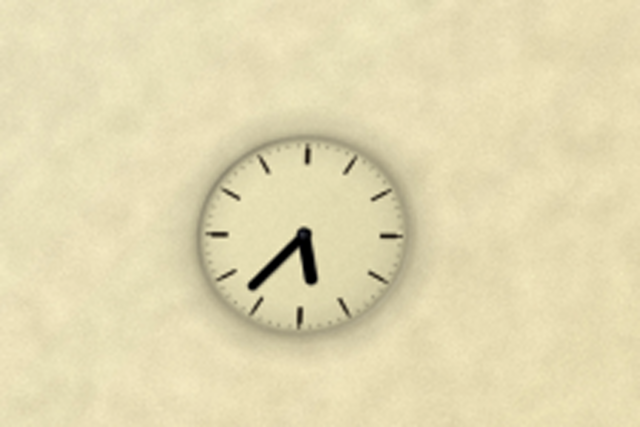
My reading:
h=5 m=37
